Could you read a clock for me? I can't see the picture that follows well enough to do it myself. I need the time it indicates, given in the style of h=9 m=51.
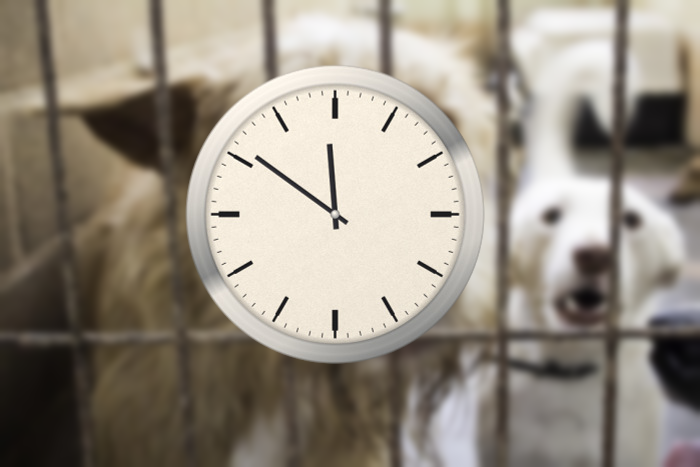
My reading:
h=11 m=51
